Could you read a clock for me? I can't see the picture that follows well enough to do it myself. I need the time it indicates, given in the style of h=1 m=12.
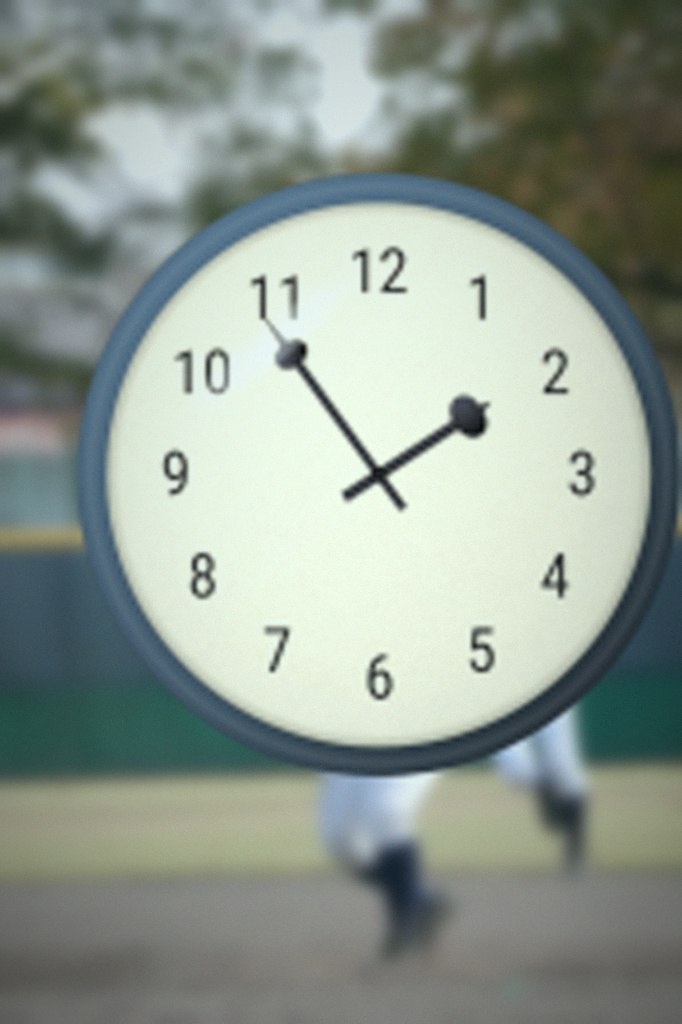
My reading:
h=1 m=54
